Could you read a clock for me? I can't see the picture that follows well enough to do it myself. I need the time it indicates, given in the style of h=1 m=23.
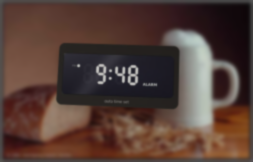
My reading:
h=9 m=48
